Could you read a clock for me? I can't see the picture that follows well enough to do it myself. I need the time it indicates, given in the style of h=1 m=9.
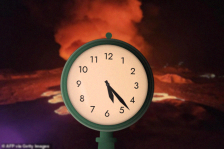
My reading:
h=5 m=23
